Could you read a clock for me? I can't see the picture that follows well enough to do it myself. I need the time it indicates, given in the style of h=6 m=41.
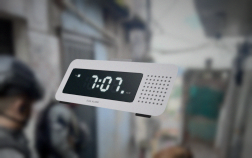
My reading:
h=7 m=7
